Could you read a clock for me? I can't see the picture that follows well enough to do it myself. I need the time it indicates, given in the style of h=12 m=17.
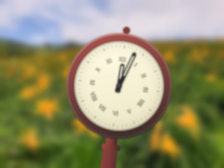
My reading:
h=12 m=3
